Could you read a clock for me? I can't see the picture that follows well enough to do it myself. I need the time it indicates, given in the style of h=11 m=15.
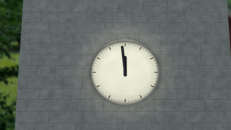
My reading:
h=11 m=59
